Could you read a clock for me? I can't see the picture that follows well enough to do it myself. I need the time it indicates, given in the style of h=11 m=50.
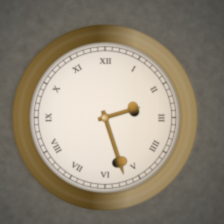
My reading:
h=2 m=27
